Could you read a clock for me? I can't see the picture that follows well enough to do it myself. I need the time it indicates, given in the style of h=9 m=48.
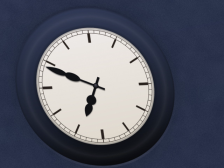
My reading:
h=6 m=49
